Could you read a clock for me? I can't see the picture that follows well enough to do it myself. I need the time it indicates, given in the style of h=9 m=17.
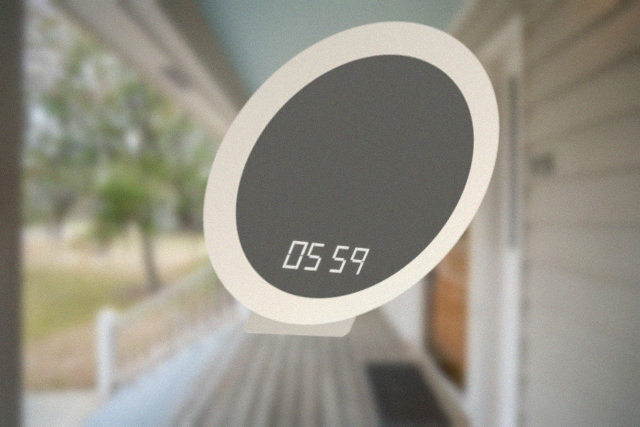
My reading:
h=5 m=59
